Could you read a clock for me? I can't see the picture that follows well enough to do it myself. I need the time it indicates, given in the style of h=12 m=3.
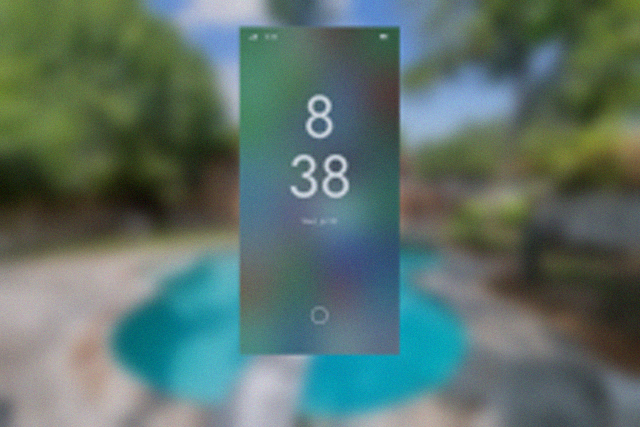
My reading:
h=8 m=38
